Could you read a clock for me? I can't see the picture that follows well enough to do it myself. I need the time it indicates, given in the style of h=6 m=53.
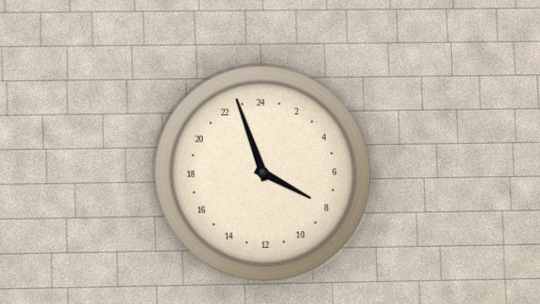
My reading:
h=7 m=57
